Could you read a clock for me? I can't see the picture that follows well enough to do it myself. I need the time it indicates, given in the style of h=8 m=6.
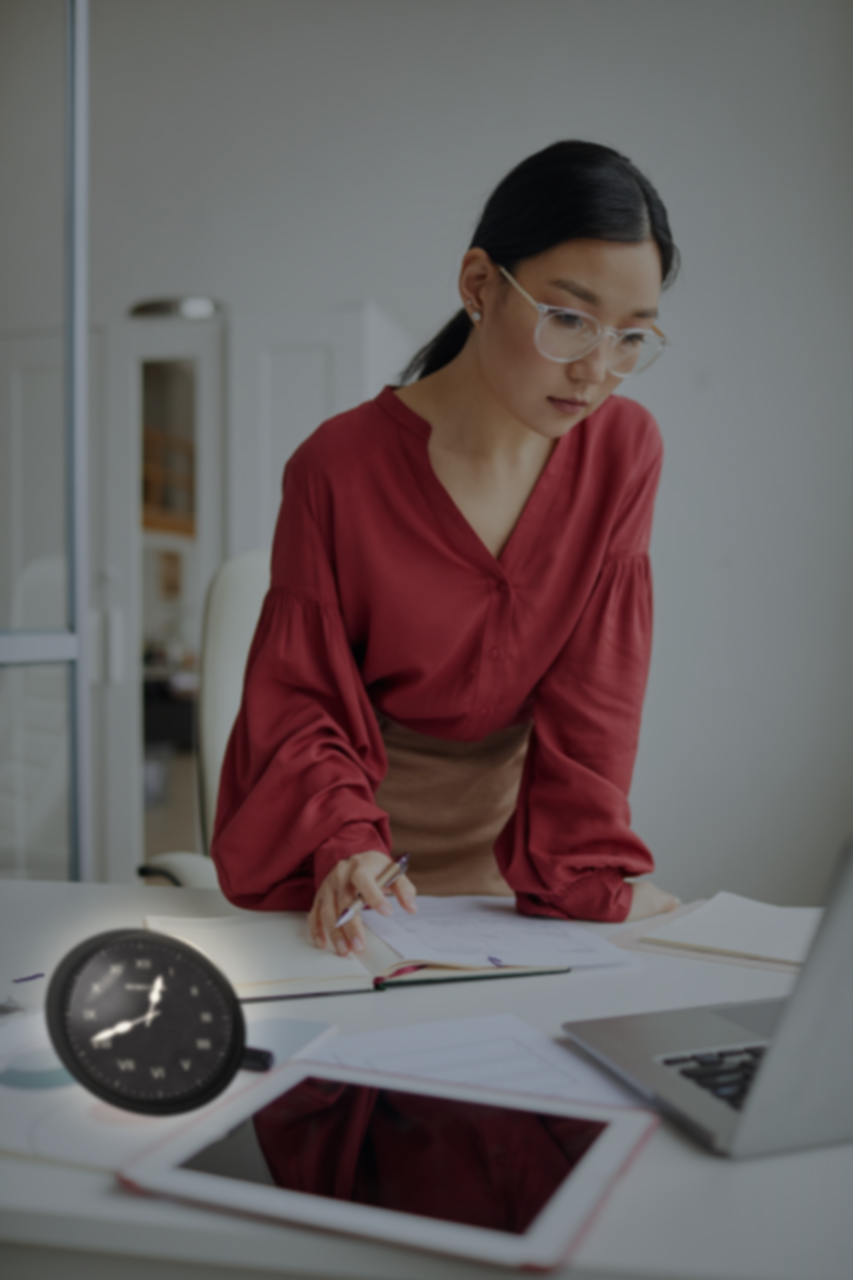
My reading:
h=12 m=41
